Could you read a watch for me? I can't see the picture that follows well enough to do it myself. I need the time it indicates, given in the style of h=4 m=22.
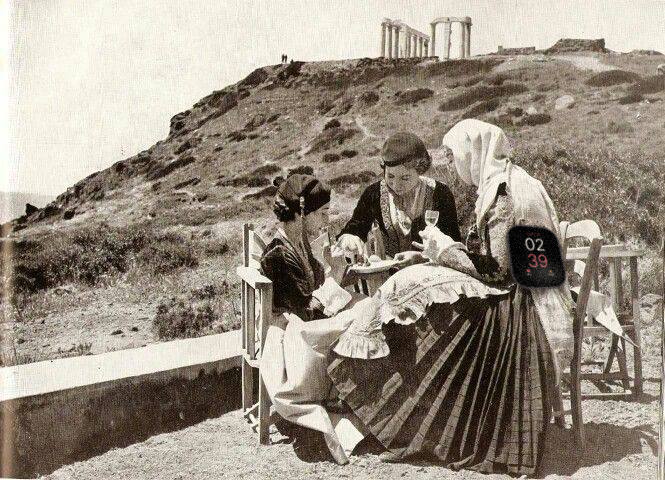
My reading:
h=2 m=39
